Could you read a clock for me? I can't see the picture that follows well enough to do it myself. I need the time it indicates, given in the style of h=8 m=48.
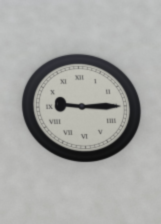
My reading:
h=9 m=15
